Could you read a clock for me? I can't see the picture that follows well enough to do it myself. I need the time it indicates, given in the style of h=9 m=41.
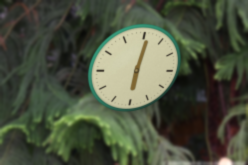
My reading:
h=6 m=1
